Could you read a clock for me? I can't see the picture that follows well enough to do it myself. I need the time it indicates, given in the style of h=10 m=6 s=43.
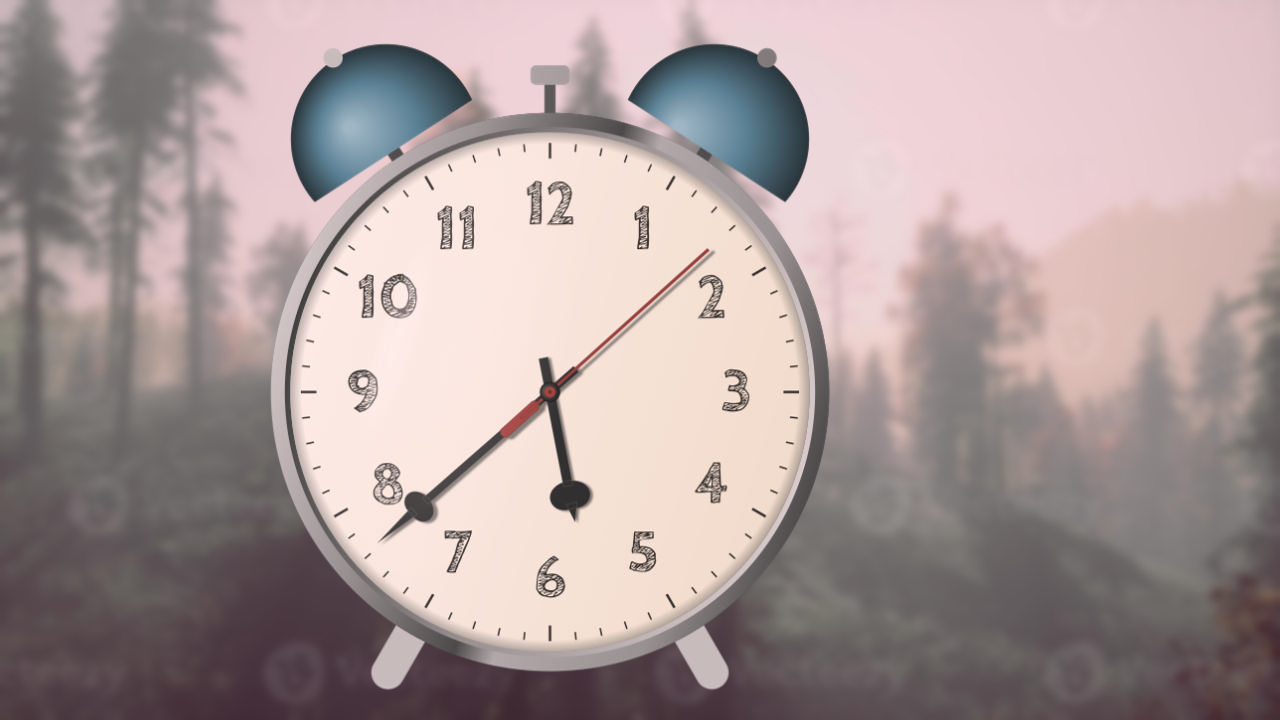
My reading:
h=5 m=38 s=8
